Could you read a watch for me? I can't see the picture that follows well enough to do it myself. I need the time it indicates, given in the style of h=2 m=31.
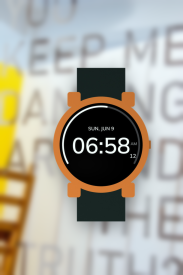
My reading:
h=6 m=58
